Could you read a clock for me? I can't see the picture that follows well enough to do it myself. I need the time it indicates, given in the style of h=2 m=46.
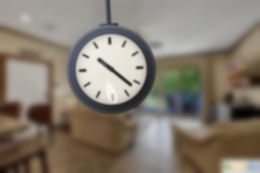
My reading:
h=10 m=22
